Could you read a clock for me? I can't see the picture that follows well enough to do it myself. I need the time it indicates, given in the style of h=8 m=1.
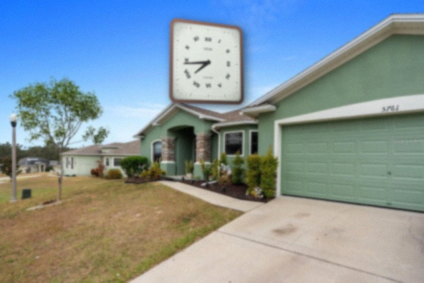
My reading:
h=7 m=44
